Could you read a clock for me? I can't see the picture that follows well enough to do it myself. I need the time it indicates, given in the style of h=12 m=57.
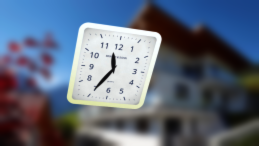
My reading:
h=11 m=35
